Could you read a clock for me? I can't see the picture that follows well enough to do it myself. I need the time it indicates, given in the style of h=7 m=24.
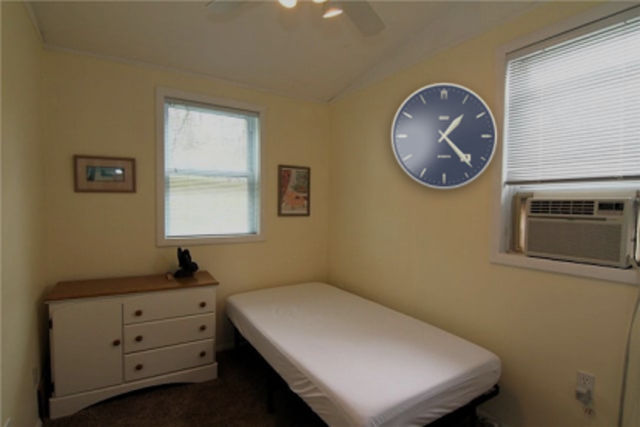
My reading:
h=1 m=23
